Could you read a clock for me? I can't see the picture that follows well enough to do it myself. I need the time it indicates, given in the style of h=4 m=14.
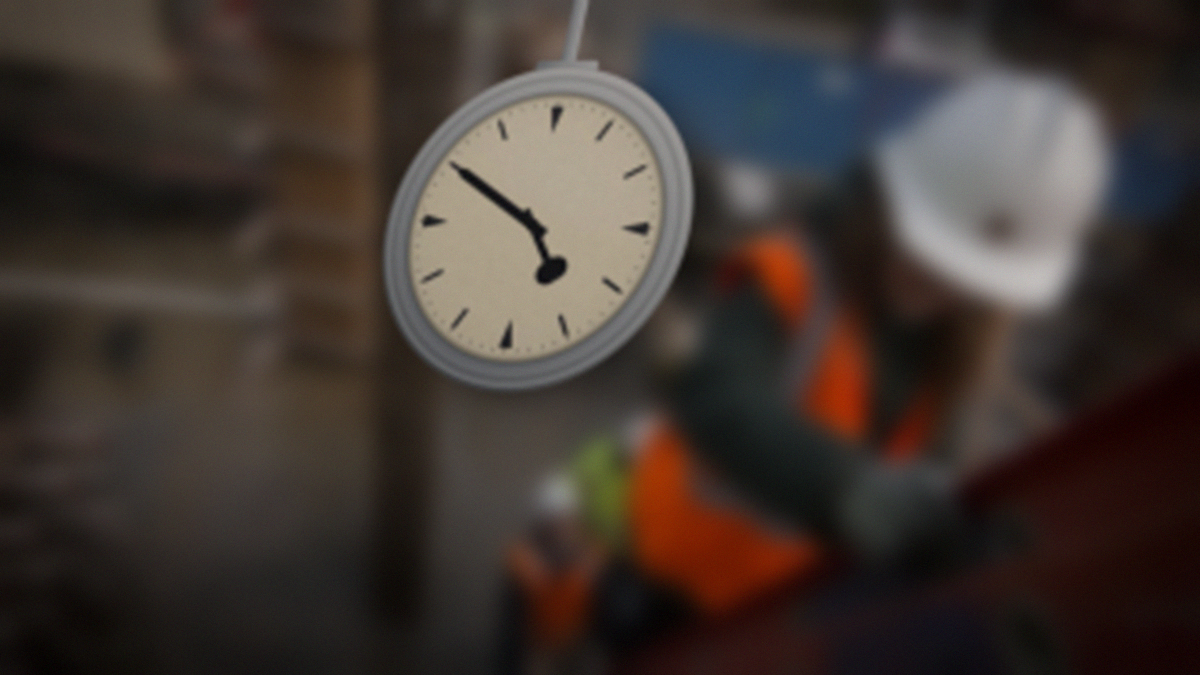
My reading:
h=4 m=50
